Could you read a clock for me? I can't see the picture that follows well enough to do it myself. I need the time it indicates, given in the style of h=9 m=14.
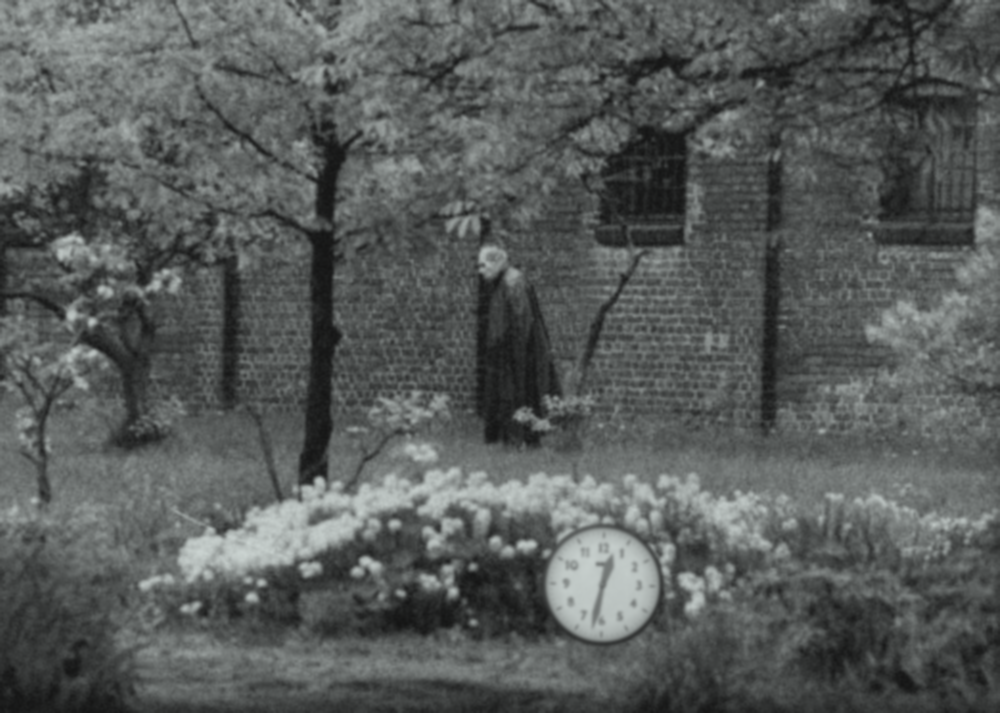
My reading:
h=12 m=32
